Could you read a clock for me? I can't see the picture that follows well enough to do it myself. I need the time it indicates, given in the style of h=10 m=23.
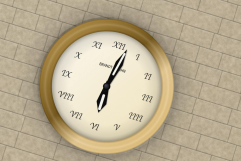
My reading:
h=6 m=2
